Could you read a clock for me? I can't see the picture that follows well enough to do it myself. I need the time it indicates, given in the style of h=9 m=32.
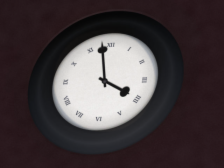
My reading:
h=3 m=58
